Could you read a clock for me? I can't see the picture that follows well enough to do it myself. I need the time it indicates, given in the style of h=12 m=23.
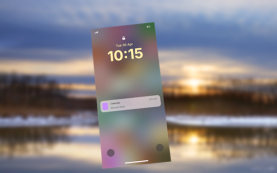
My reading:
h=10 m=15
